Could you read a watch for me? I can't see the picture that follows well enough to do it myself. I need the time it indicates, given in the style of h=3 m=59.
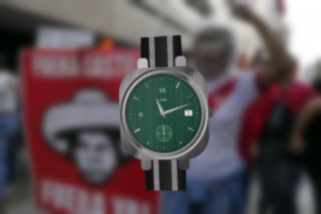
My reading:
h=11 m=12
